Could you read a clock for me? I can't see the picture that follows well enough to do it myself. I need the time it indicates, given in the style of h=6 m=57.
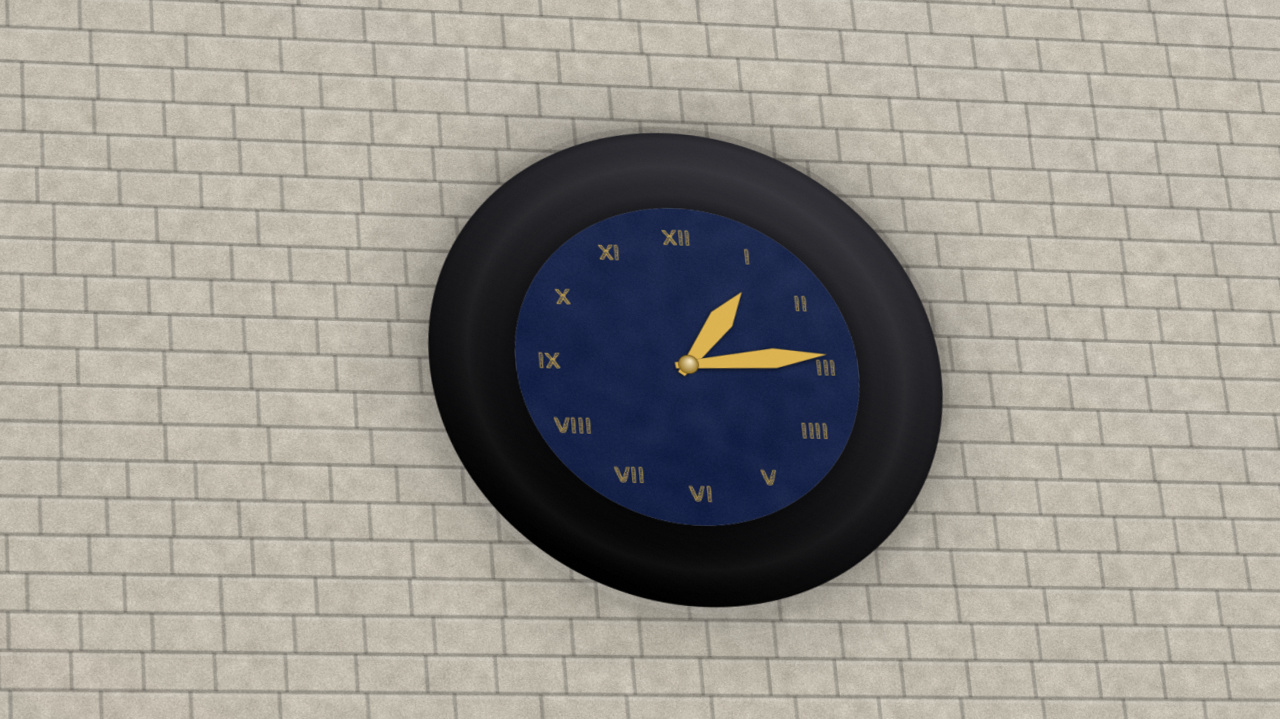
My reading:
h=1 m=14
